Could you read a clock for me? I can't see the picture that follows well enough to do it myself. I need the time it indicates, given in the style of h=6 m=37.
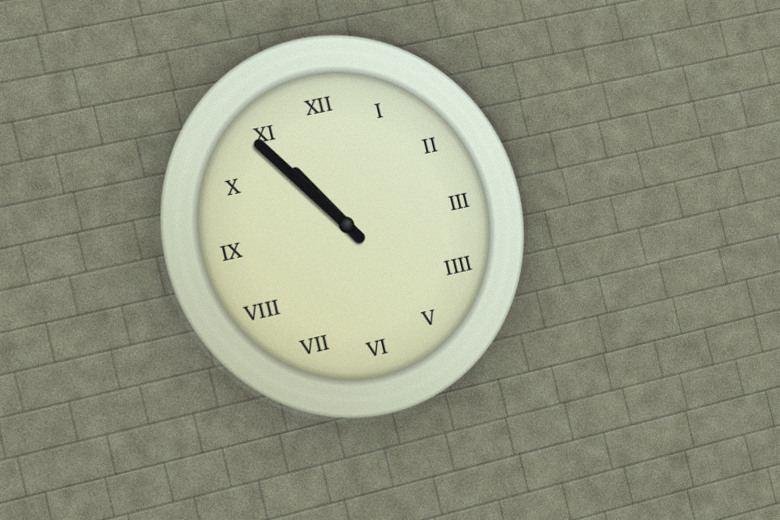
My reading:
h=10 m=54
